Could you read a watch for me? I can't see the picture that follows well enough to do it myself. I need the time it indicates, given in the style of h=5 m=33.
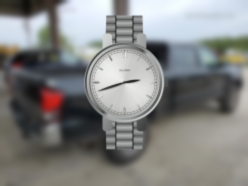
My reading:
h=2 m=42
